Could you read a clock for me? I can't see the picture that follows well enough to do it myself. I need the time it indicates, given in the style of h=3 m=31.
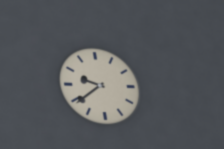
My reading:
h=9 m=39
